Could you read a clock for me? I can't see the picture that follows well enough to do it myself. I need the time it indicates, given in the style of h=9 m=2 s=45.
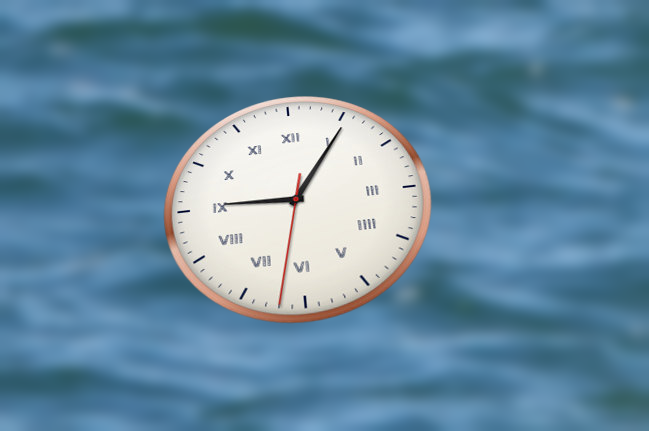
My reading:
h=9 m=5 s=32
